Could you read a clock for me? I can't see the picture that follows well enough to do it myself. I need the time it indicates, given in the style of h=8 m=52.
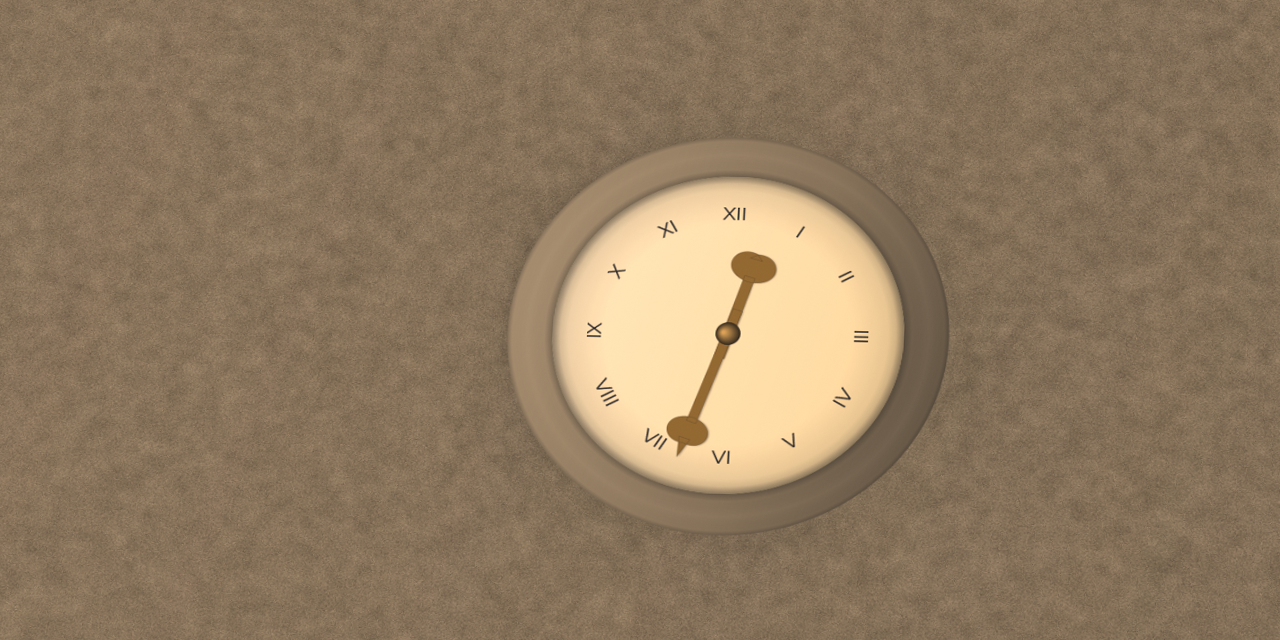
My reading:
h=12 m=33
